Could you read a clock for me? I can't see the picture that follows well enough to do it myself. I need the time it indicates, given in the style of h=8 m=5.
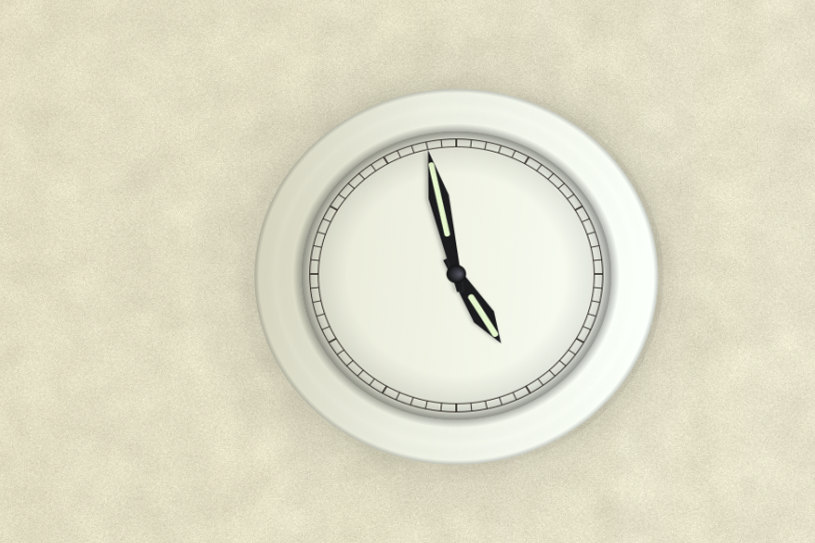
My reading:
h=4 m=58
